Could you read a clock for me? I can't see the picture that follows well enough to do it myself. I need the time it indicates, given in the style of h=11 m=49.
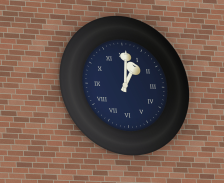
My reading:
h=1 m=1
